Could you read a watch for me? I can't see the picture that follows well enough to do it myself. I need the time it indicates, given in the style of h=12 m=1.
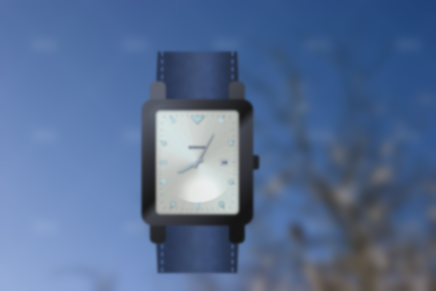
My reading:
h=8 m=5
